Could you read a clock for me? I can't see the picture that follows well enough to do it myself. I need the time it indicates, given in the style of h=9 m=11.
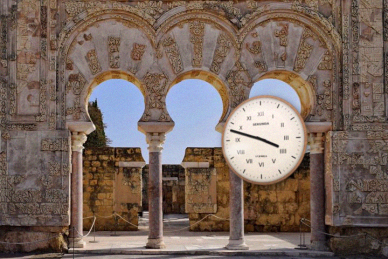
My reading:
h=3 m=48
